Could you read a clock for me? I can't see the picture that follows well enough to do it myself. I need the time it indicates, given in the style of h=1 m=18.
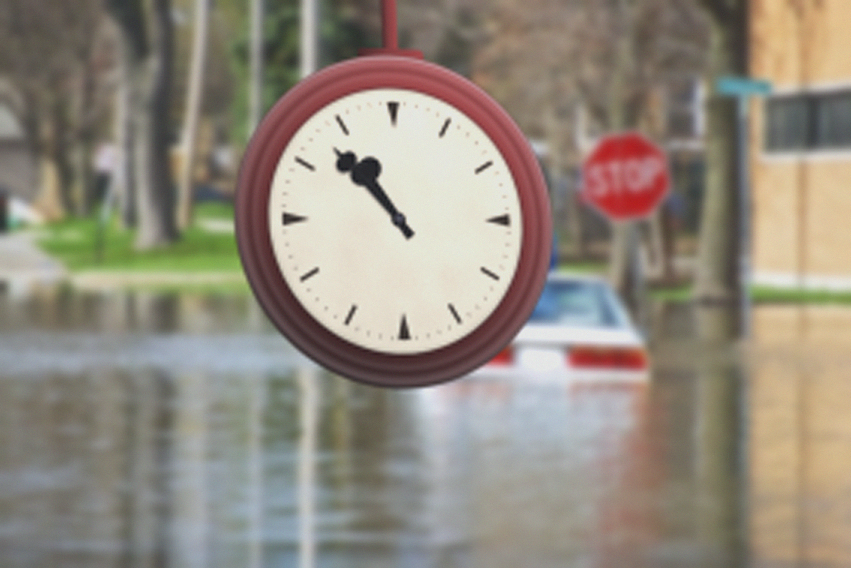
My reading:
h=10 m=53
